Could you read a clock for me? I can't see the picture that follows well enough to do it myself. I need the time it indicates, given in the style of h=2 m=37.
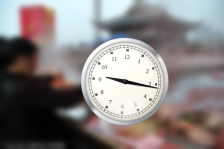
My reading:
h=9 m=16
